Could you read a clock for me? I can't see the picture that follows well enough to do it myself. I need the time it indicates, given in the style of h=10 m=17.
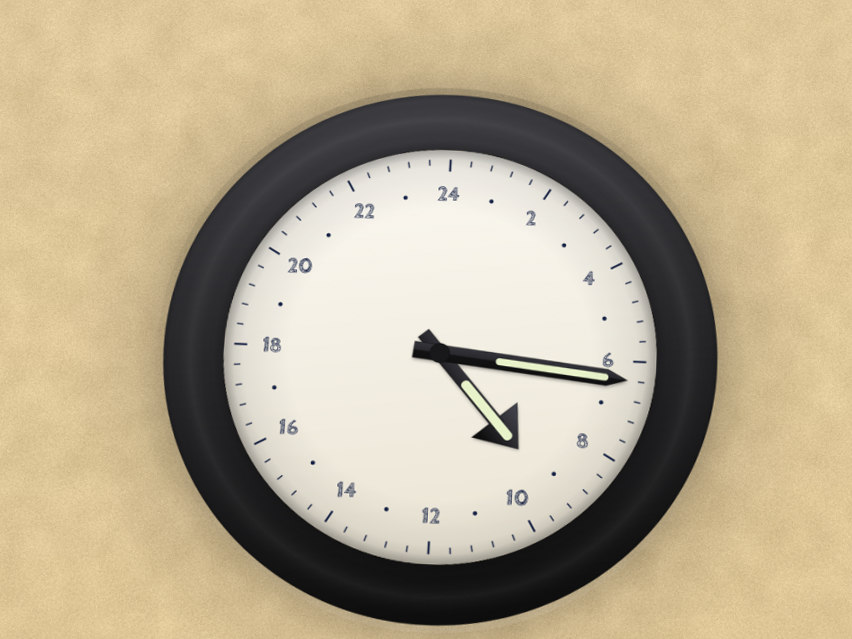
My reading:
h=9 m=16
